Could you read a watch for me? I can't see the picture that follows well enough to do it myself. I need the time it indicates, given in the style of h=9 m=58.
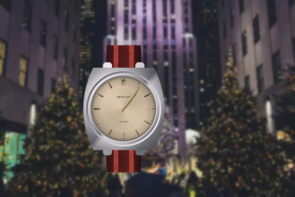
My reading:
h=1 m=6
